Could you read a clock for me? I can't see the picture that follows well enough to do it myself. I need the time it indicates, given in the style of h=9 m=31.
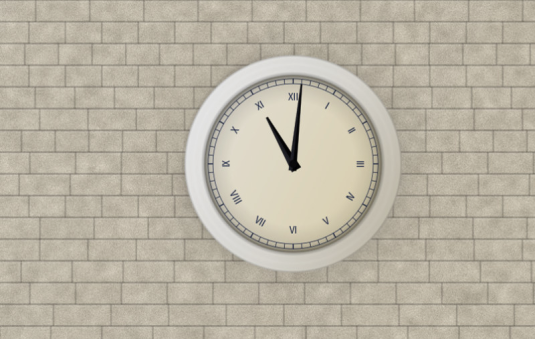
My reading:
h=11 m=1
